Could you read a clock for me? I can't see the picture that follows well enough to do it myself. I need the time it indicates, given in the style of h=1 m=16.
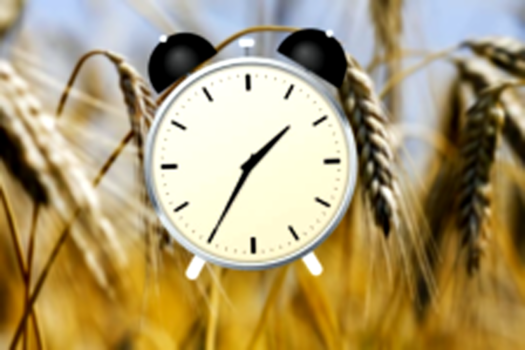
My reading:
h=1 m=35
